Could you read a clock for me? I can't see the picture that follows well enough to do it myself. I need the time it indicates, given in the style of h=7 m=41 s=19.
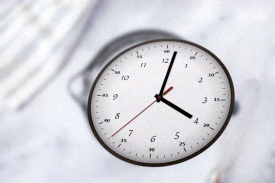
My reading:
h=4 m=1 s=37
